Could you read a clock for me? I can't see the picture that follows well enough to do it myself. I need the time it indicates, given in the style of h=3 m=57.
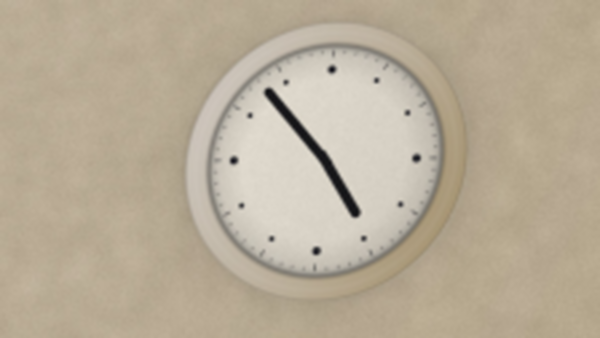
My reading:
h=4 m=53
